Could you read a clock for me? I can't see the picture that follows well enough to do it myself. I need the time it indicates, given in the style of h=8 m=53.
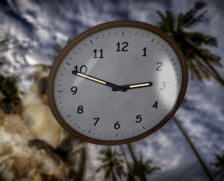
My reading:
h=2 m=49
